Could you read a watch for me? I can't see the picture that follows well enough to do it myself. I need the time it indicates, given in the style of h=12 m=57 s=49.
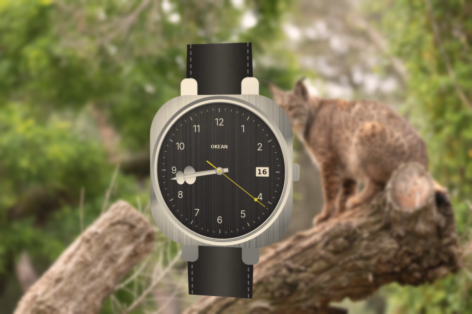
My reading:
h=8 m=43 s=21
